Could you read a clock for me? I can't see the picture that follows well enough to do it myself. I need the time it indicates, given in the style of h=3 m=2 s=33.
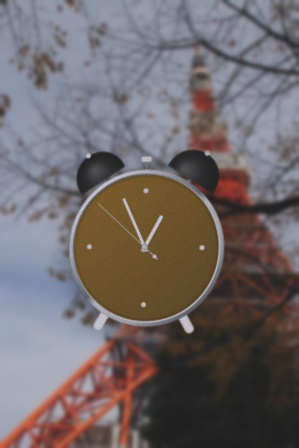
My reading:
h=12 m=55 s=52
